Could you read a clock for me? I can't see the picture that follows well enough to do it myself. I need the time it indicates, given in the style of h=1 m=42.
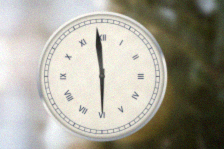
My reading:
h=5 m=59
